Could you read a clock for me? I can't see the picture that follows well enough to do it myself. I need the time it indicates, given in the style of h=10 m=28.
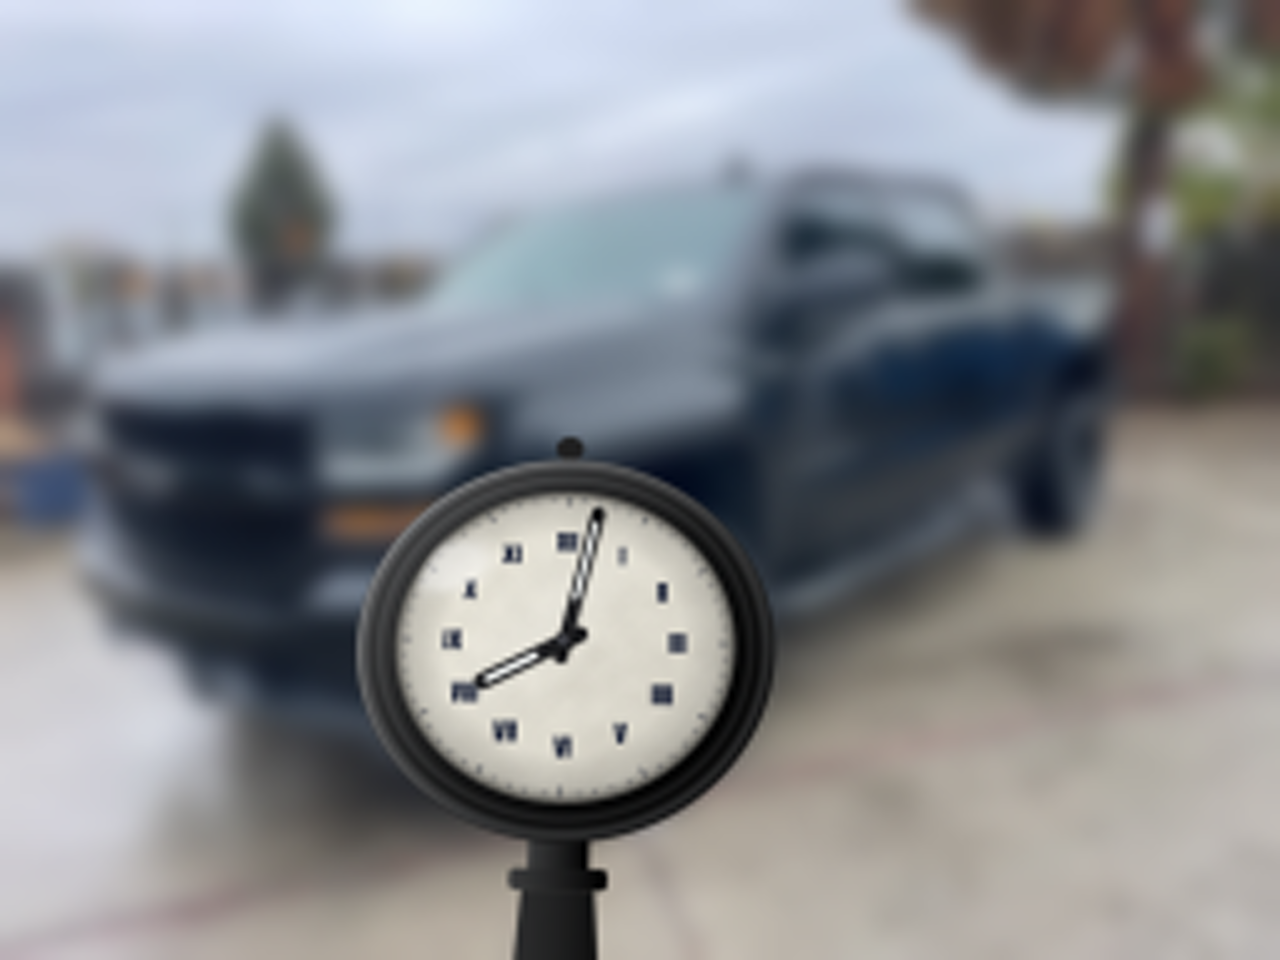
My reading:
h=8 m=2
